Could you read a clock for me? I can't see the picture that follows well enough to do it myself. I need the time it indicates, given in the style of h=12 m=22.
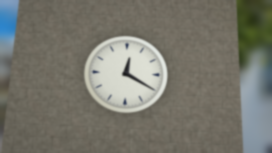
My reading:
h=12 m=20
